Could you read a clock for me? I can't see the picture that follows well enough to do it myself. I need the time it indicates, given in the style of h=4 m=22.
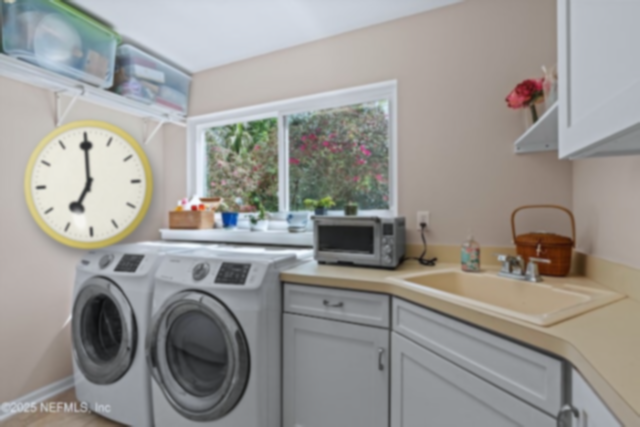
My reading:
h=7 m=0
